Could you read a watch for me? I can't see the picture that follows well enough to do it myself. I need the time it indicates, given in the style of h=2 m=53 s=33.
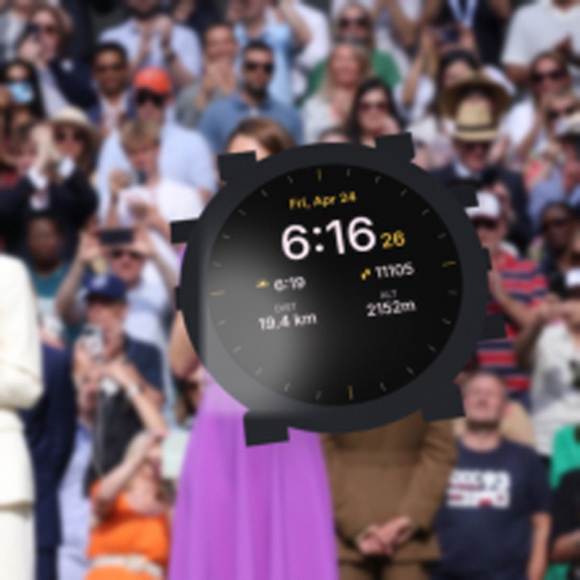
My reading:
h=6 m=16 s=26
